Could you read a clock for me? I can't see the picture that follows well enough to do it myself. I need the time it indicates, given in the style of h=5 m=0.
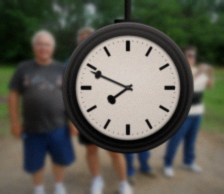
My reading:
h=7 m=49
